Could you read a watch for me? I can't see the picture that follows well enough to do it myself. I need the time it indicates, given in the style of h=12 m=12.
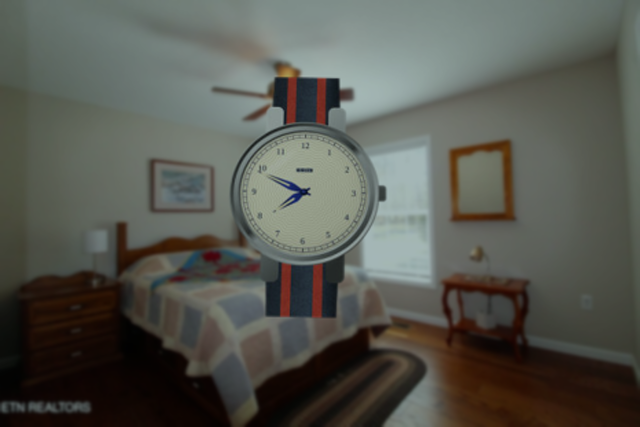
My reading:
h=7 m=49
